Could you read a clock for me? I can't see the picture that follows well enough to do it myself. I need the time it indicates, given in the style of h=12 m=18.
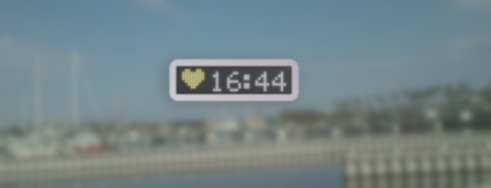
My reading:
h=16 m=44
